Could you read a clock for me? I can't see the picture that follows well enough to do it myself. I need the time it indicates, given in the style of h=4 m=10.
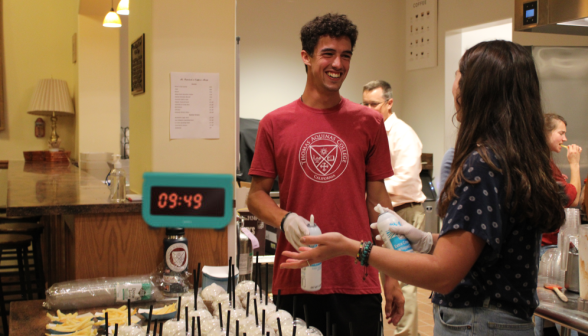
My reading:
h=9 m=49
